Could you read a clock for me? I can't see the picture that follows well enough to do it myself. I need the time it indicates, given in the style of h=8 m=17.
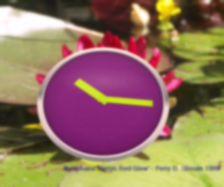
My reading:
h=10 m=16
